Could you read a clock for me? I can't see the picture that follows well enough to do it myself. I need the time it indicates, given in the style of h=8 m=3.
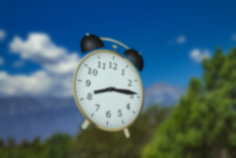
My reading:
h=8 m=14
